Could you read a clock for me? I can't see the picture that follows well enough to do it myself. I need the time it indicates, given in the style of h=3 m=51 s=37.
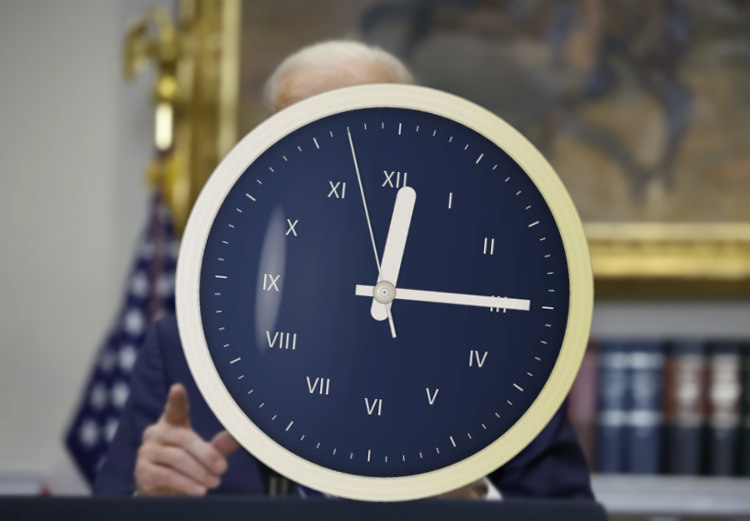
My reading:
h=12 m=14 s=57
